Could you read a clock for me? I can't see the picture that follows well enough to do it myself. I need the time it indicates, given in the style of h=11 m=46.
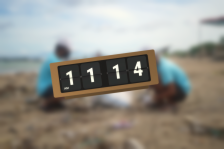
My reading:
h=11 m=14
